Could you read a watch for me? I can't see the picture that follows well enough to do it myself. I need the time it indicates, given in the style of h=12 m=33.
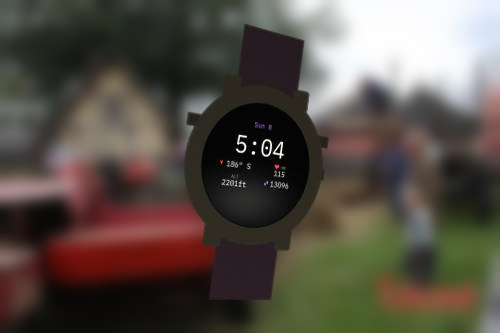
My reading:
h=5 m=4
